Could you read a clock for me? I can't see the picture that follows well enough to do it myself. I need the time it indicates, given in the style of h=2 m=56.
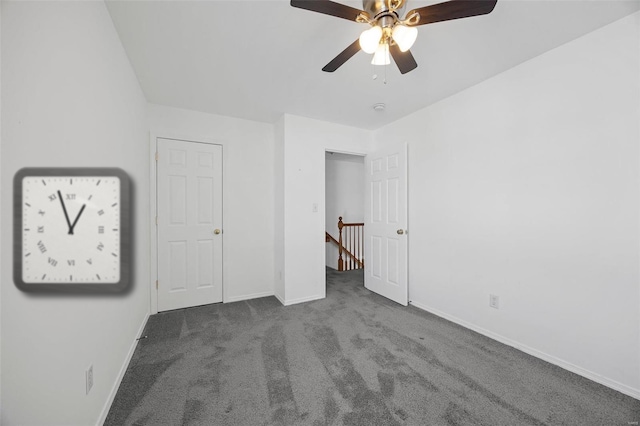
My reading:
h=12 m=57
